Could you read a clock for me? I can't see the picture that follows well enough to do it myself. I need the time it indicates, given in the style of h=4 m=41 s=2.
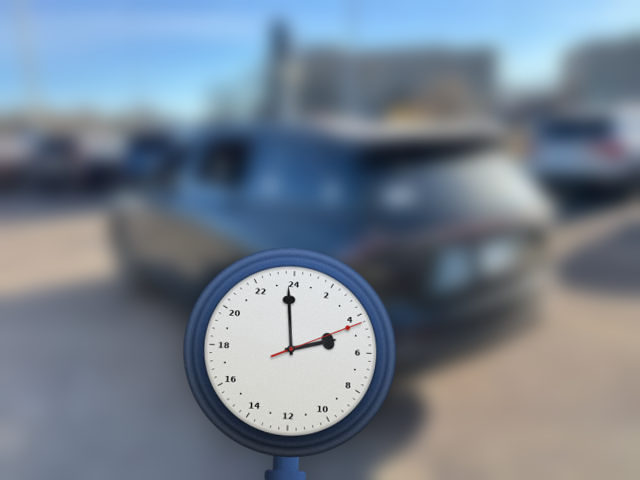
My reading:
h=4 m=59 s=11
